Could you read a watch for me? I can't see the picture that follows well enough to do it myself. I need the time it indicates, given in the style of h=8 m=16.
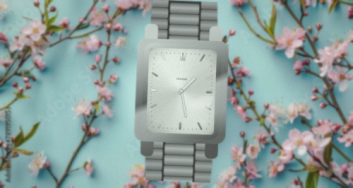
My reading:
h=1 m=28
